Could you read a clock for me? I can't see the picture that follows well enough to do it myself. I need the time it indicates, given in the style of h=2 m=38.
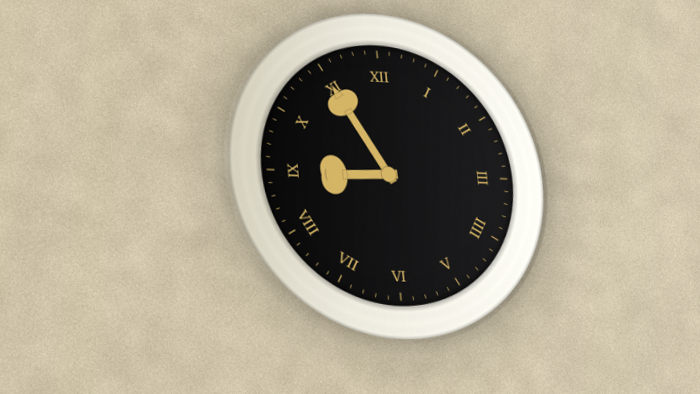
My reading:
h=8 m=55
